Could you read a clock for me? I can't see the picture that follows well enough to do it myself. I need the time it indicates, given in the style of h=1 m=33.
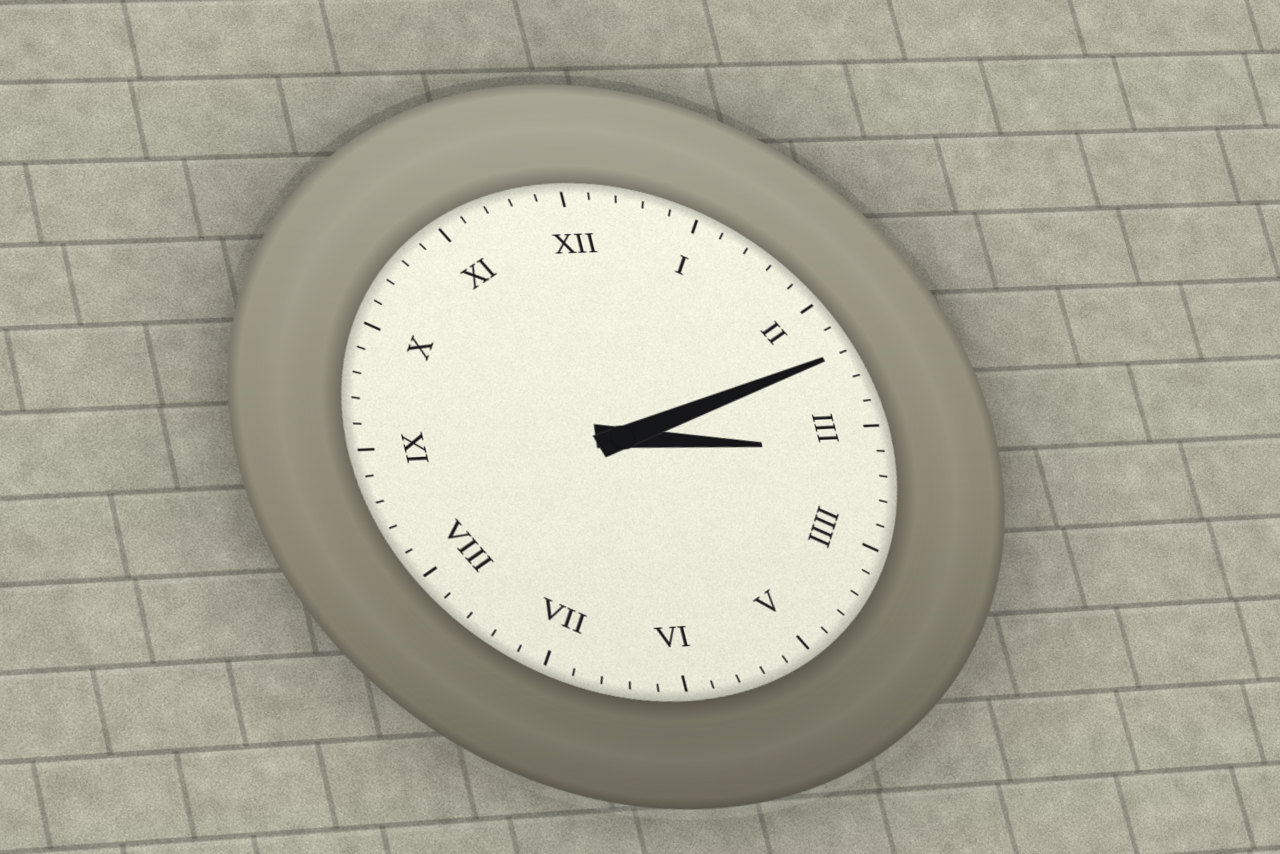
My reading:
h=3 m=12
